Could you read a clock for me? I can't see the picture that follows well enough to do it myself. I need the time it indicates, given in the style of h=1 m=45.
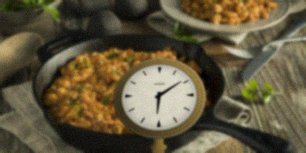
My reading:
h=6 m=9
